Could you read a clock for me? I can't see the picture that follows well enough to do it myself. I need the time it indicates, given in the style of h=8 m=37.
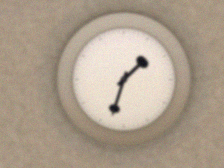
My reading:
h=1 m=33
